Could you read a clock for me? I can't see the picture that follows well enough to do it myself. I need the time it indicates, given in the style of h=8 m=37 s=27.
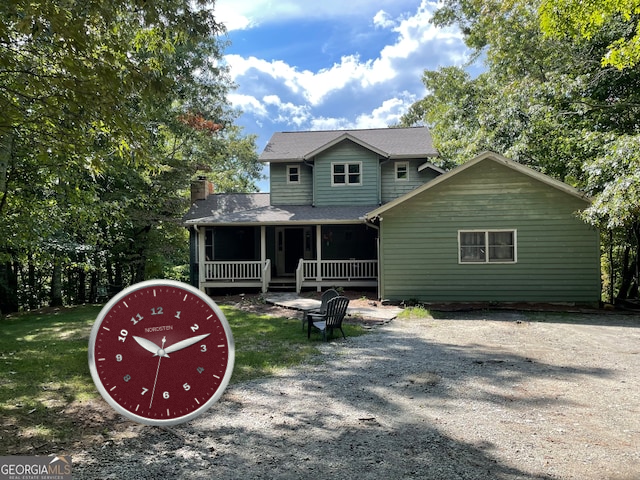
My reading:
h=10 m=12 s=33
